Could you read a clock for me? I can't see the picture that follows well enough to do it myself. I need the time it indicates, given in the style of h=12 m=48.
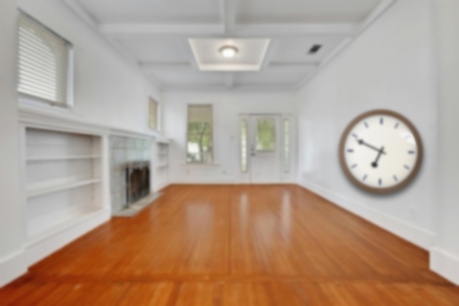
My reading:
h=6 m=49
